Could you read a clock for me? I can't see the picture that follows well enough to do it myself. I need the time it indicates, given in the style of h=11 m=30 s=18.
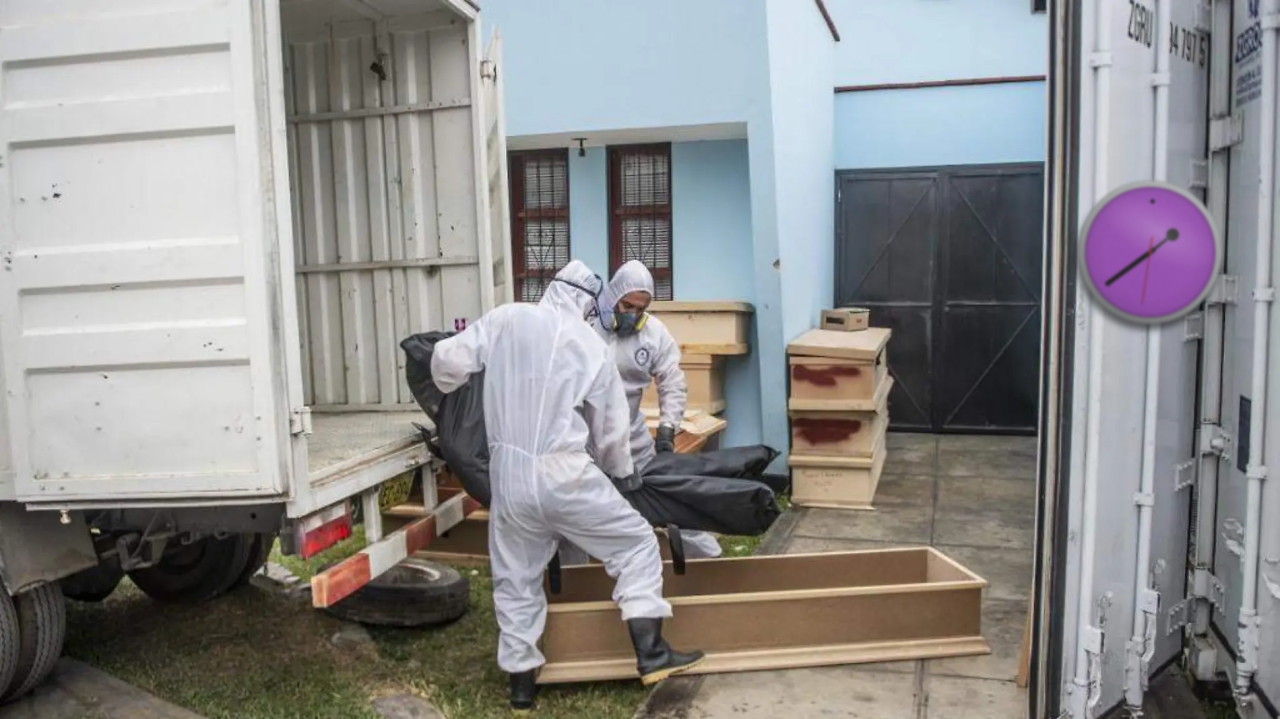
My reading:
h=1 m=38 s=31
